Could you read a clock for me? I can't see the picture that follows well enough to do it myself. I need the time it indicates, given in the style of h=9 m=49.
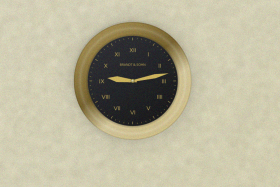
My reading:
h=9 m=13
